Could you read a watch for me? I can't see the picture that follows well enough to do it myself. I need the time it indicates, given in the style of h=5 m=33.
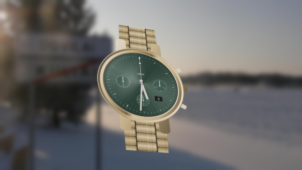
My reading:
h=5 m=31
